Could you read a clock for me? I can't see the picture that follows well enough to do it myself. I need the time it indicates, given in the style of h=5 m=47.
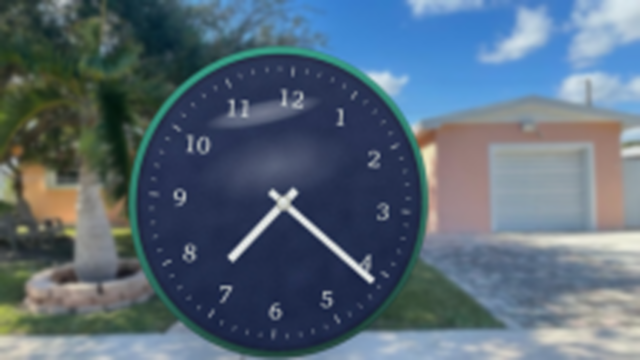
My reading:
h=7 m=21
